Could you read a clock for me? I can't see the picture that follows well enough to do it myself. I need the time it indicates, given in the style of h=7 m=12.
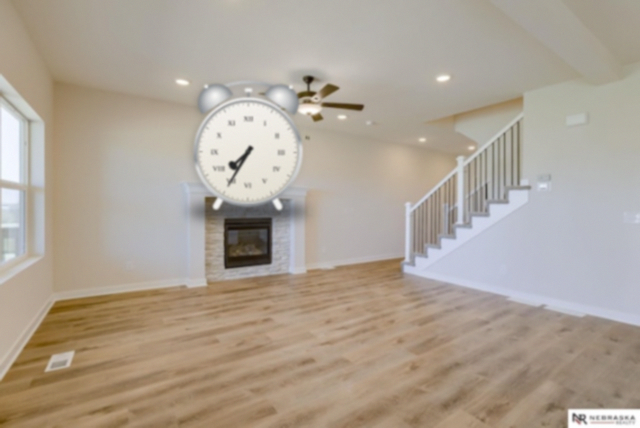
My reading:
h=7 m=35
